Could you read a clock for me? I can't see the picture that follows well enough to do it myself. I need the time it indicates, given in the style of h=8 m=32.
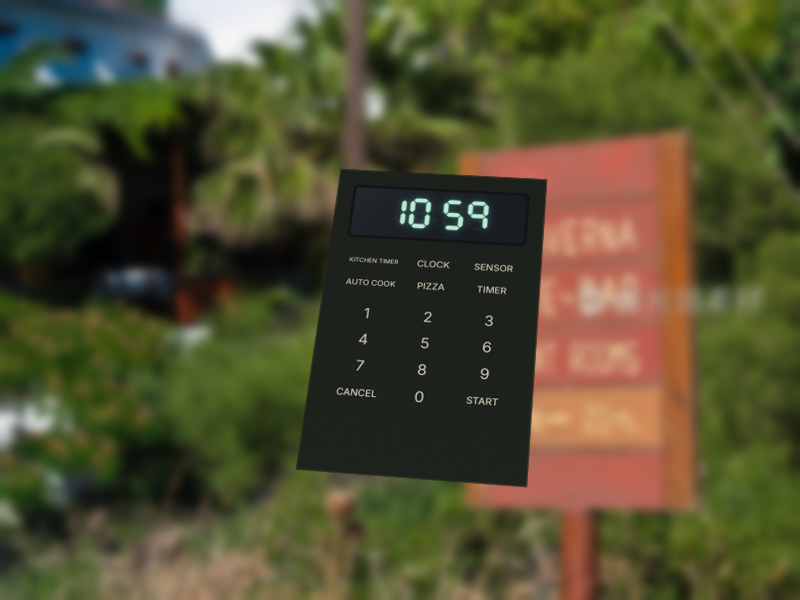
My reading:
h=10 m=59
